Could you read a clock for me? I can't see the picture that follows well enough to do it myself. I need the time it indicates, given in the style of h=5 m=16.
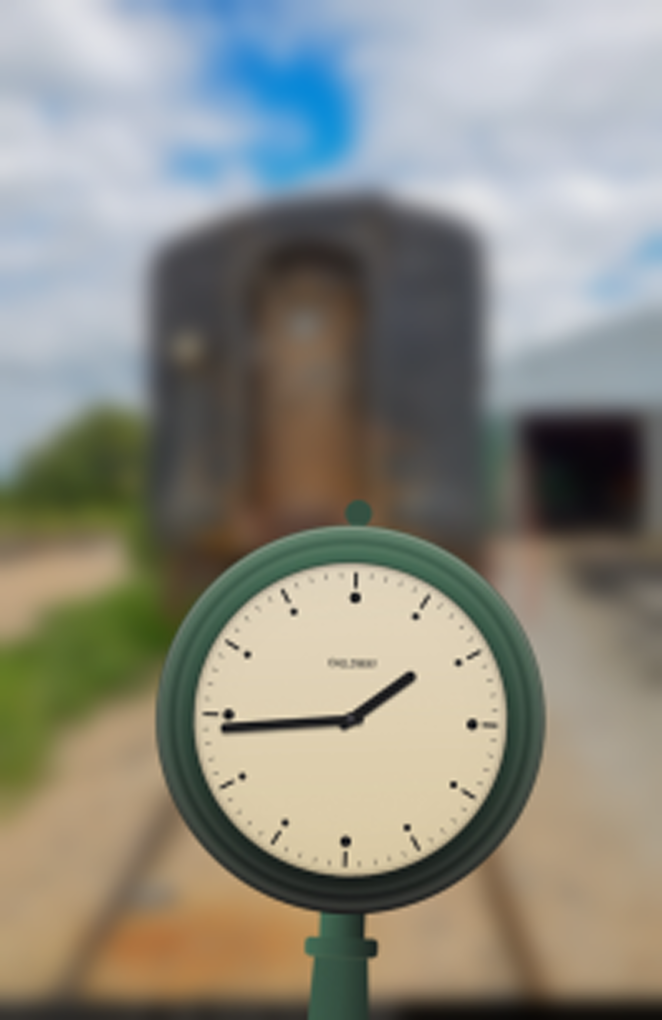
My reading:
h=1 m=44
